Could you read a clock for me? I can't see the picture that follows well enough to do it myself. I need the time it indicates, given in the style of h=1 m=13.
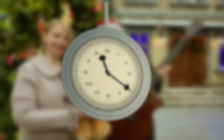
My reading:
h=11 m=21
